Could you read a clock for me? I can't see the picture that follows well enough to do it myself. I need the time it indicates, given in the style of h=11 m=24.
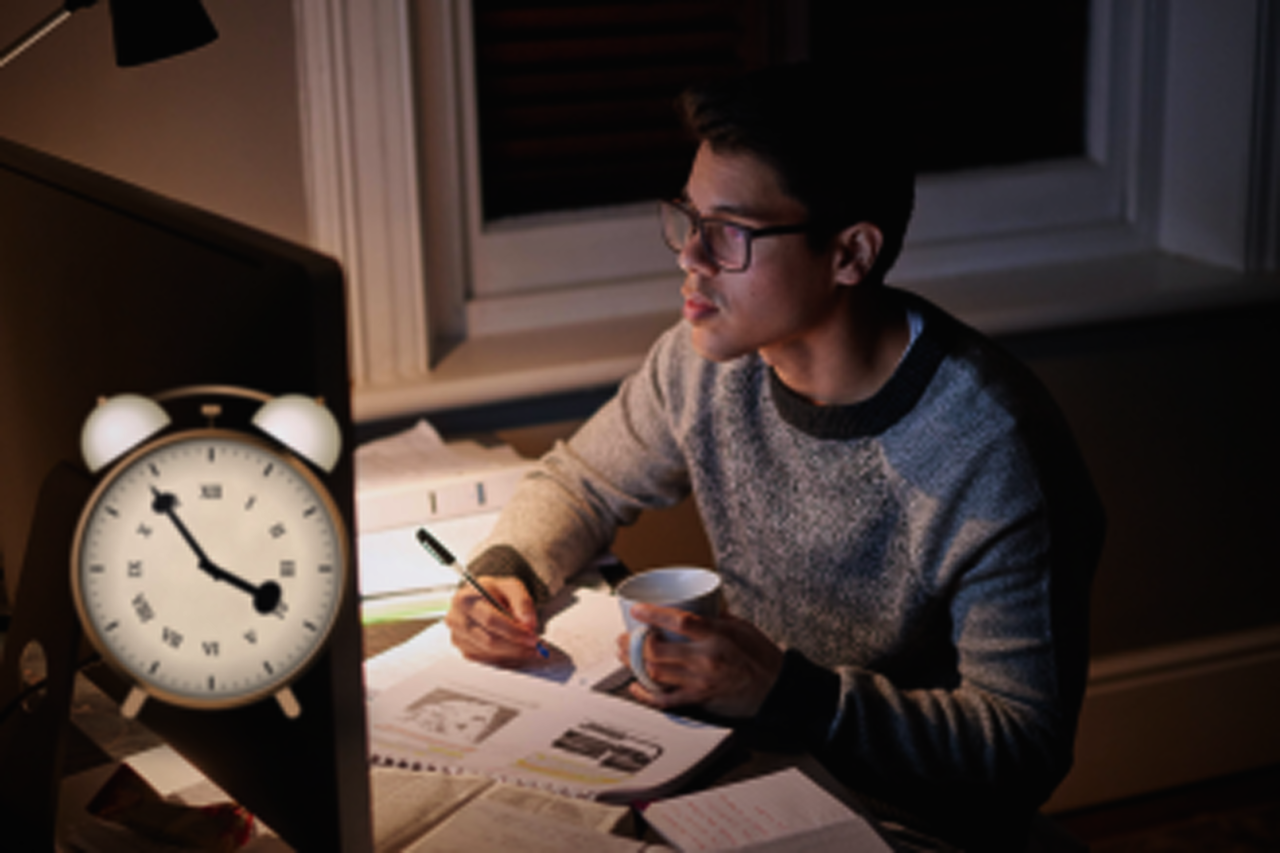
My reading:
h=3 m=54
